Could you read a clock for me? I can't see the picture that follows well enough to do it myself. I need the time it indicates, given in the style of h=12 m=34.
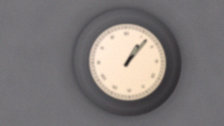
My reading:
h=1 m=7
